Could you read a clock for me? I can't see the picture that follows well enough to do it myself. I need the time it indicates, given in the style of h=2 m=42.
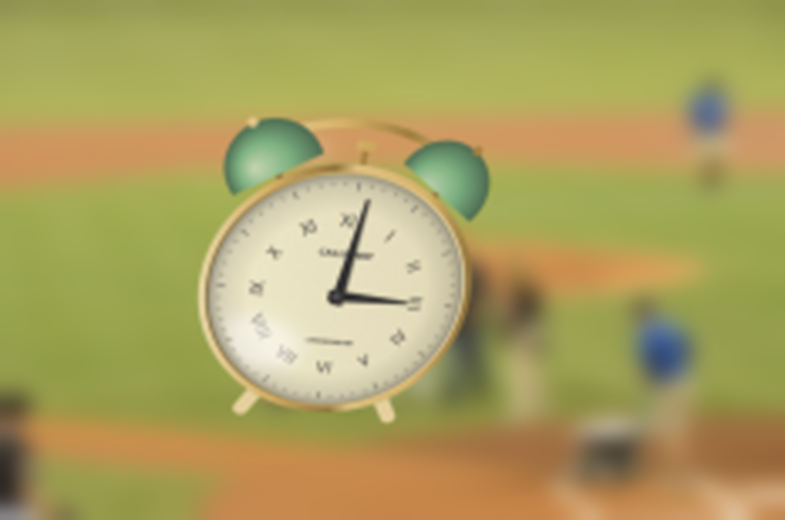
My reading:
h=3 m=1
